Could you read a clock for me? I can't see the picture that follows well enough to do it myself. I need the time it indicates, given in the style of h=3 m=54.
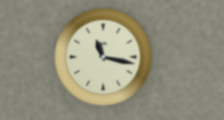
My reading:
h=11 m=17
